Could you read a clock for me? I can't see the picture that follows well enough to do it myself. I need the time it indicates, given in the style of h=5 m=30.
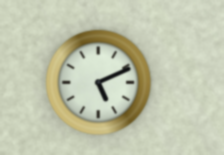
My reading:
h=5 m=11
